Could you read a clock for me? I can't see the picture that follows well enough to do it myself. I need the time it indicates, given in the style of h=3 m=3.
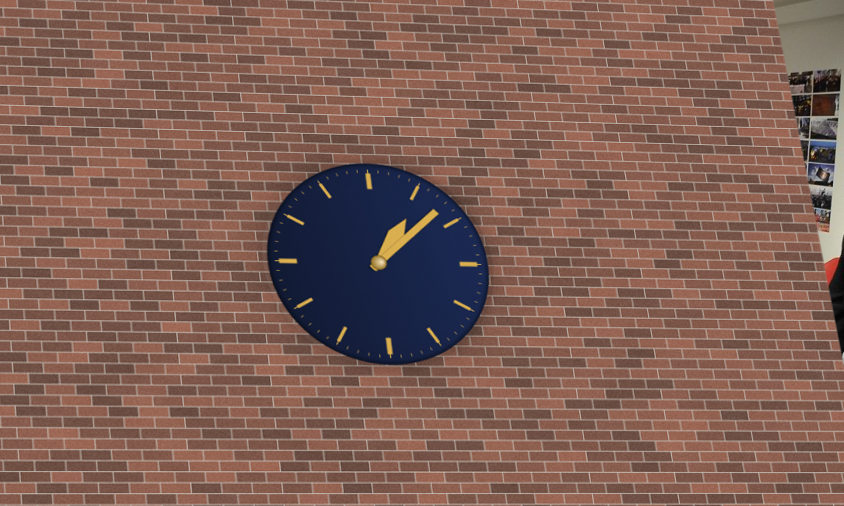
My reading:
h=1 m=8
